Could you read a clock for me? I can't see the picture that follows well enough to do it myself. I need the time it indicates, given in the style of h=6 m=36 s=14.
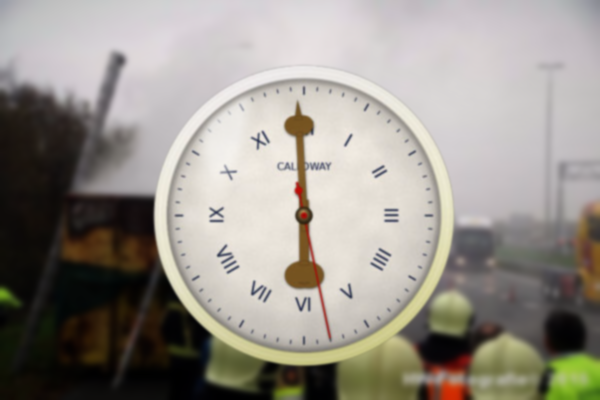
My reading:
h=5 m=59 s=28
